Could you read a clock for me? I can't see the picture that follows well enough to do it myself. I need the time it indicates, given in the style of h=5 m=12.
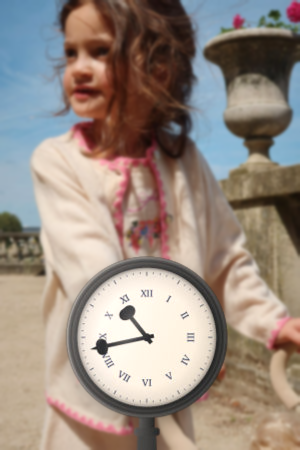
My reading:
h=10 m=43
